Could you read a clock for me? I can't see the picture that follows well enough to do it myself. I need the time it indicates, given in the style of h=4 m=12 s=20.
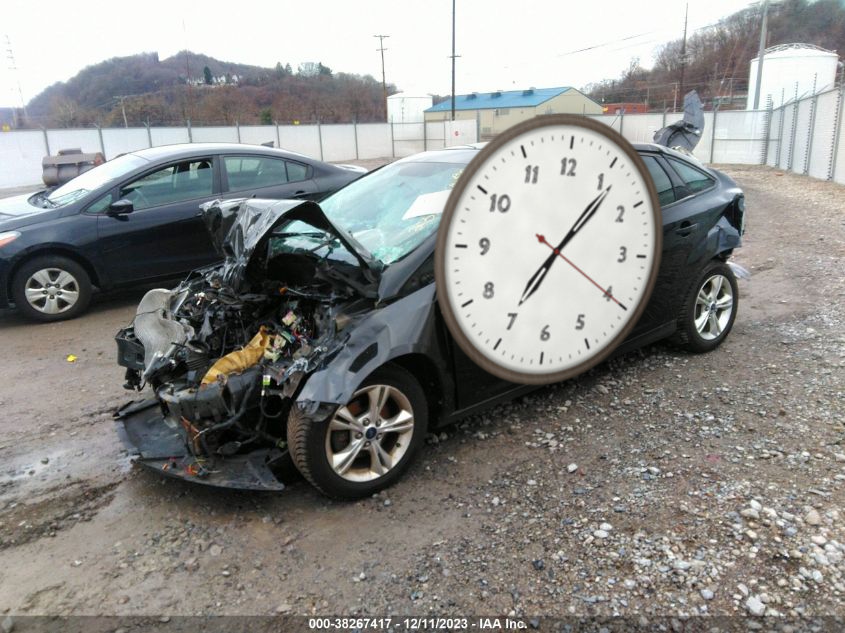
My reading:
h=7 m=6 s=20
